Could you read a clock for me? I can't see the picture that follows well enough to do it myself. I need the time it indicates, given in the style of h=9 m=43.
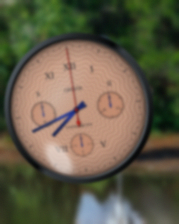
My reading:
h=7 m=42
